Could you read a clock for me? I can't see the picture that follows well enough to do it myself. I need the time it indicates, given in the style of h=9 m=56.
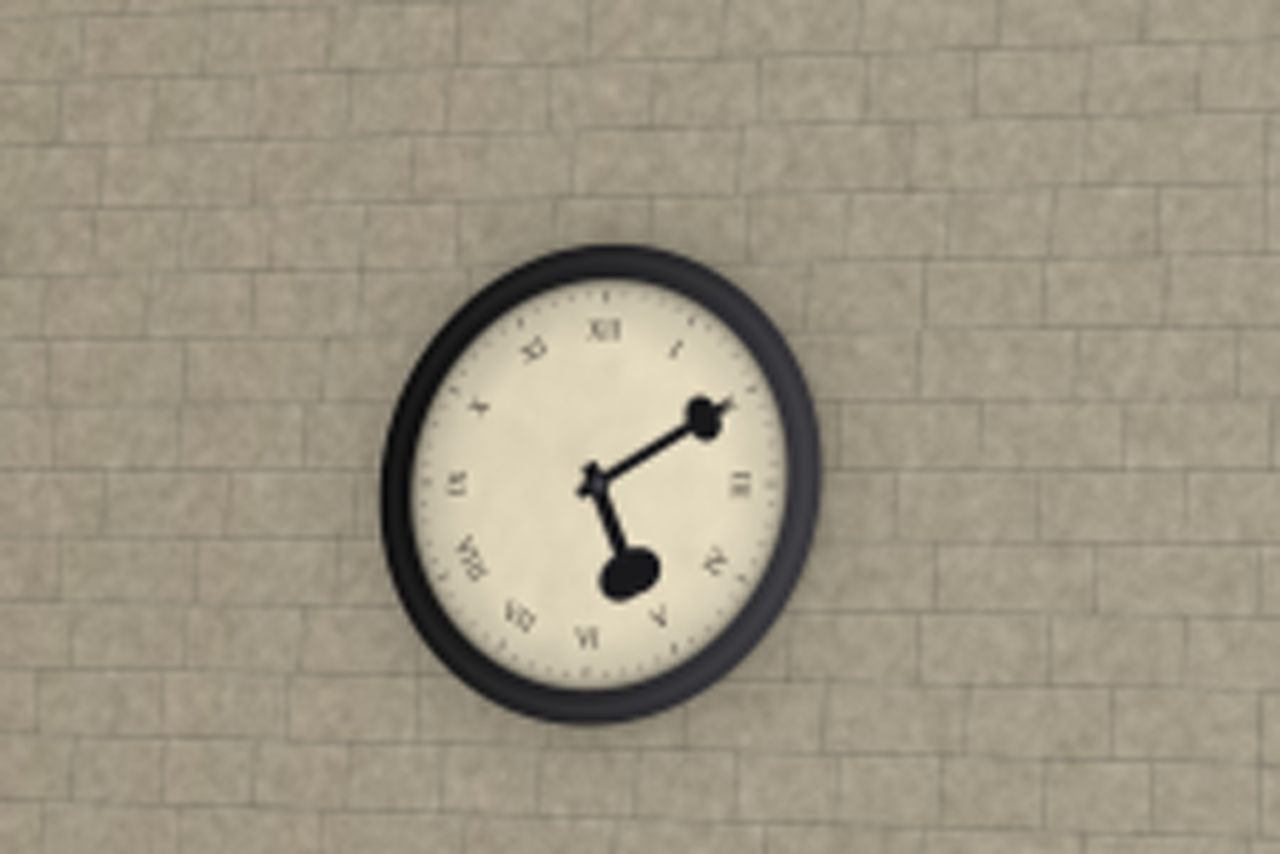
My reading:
h=5 m=10
